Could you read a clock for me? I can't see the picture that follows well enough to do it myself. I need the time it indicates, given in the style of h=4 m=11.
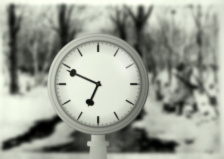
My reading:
h=6 m=49
